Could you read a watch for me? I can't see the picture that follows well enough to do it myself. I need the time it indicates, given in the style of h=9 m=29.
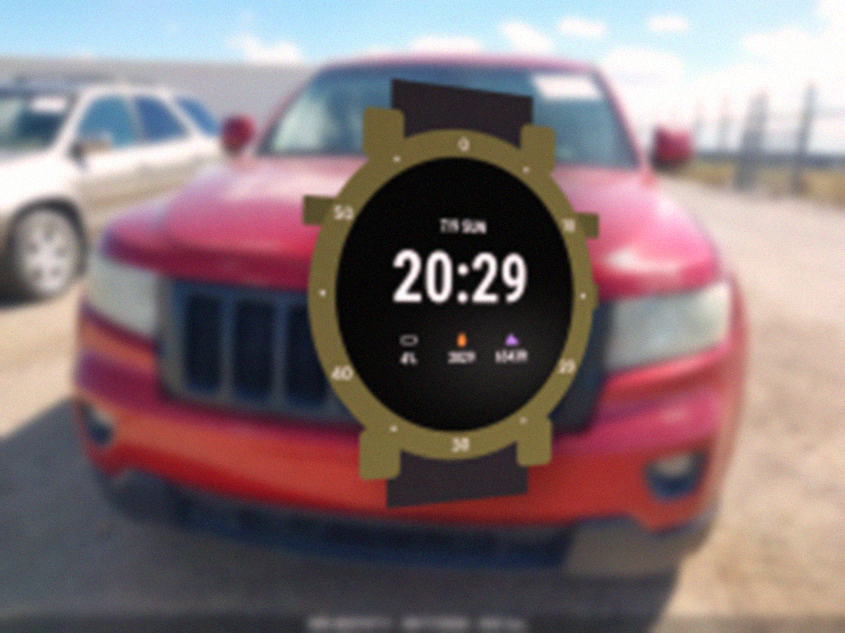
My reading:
h=20 m=29
